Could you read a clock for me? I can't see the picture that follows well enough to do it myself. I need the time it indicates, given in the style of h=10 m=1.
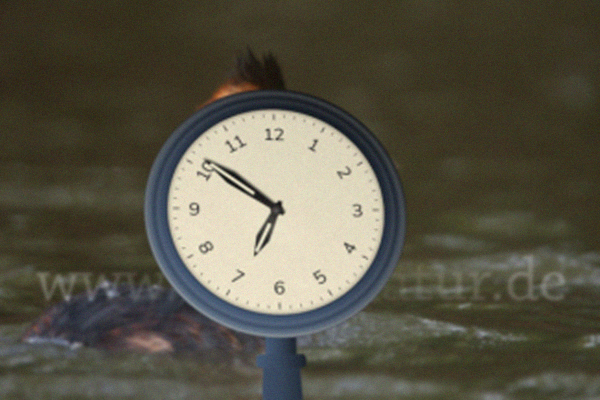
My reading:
h=6 m=51
